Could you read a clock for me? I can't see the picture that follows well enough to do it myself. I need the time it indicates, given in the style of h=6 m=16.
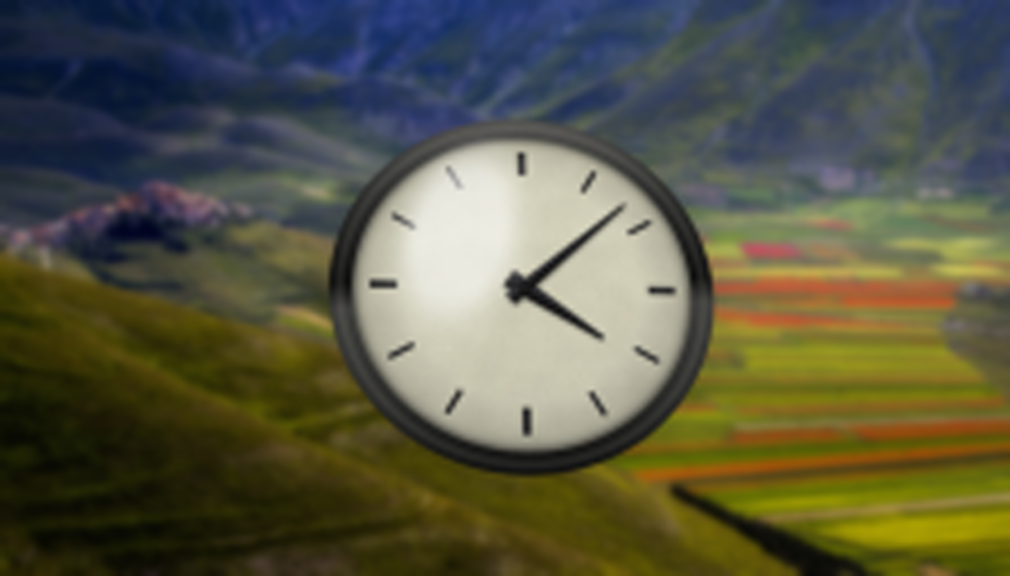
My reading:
h=4 m=8
